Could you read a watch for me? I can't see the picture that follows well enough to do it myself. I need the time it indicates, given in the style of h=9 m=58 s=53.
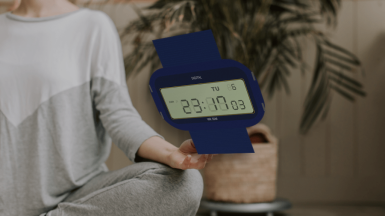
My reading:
h=23 m=17 s=3
